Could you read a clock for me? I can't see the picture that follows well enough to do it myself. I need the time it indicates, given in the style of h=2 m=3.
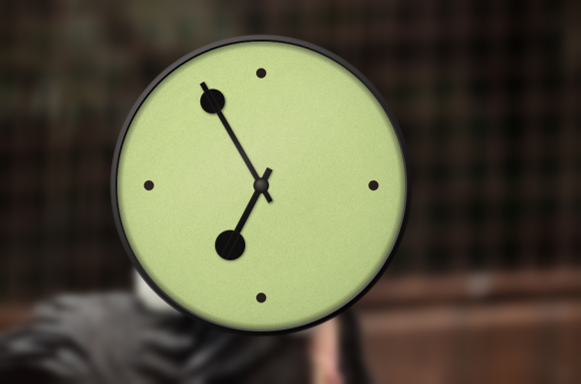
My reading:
h=6 m=55
